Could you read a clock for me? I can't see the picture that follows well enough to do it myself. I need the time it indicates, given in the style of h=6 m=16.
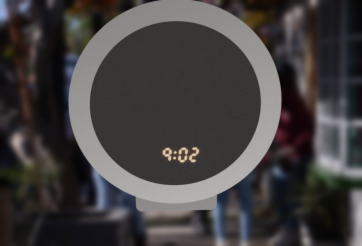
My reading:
h=9 m=2
